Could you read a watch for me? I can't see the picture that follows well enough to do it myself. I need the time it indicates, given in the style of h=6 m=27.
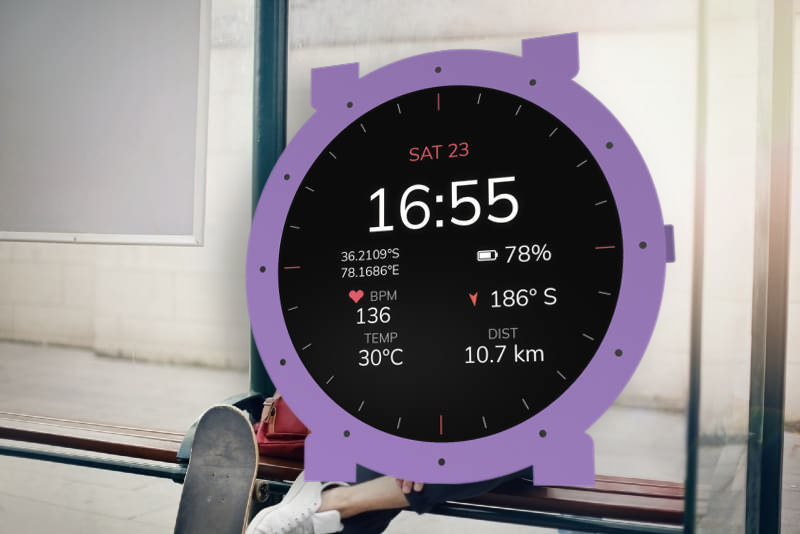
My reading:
h=16 m=55
